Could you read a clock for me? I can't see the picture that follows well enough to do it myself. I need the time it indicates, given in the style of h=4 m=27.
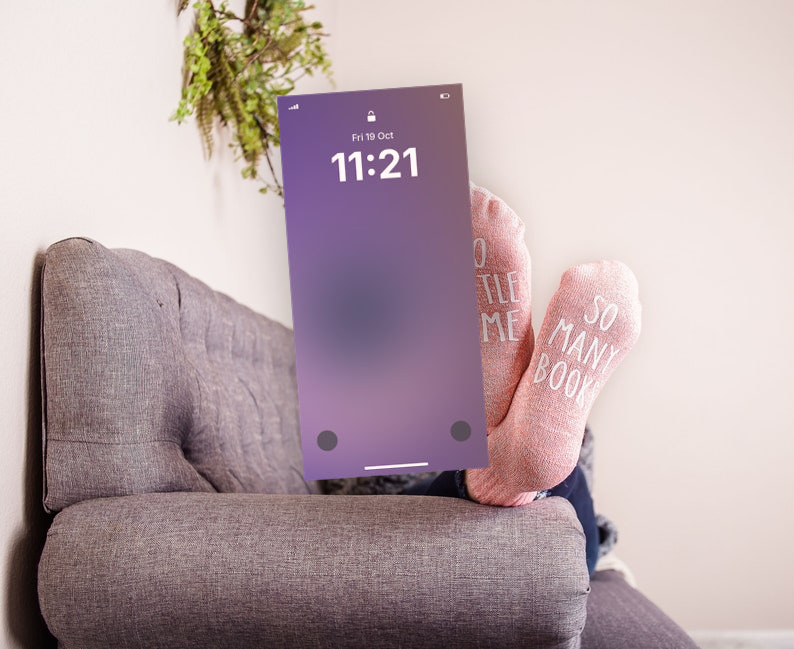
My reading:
h=11 m=21
